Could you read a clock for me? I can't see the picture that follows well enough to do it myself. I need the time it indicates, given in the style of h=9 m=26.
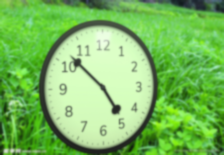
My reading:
h=4 m=52
